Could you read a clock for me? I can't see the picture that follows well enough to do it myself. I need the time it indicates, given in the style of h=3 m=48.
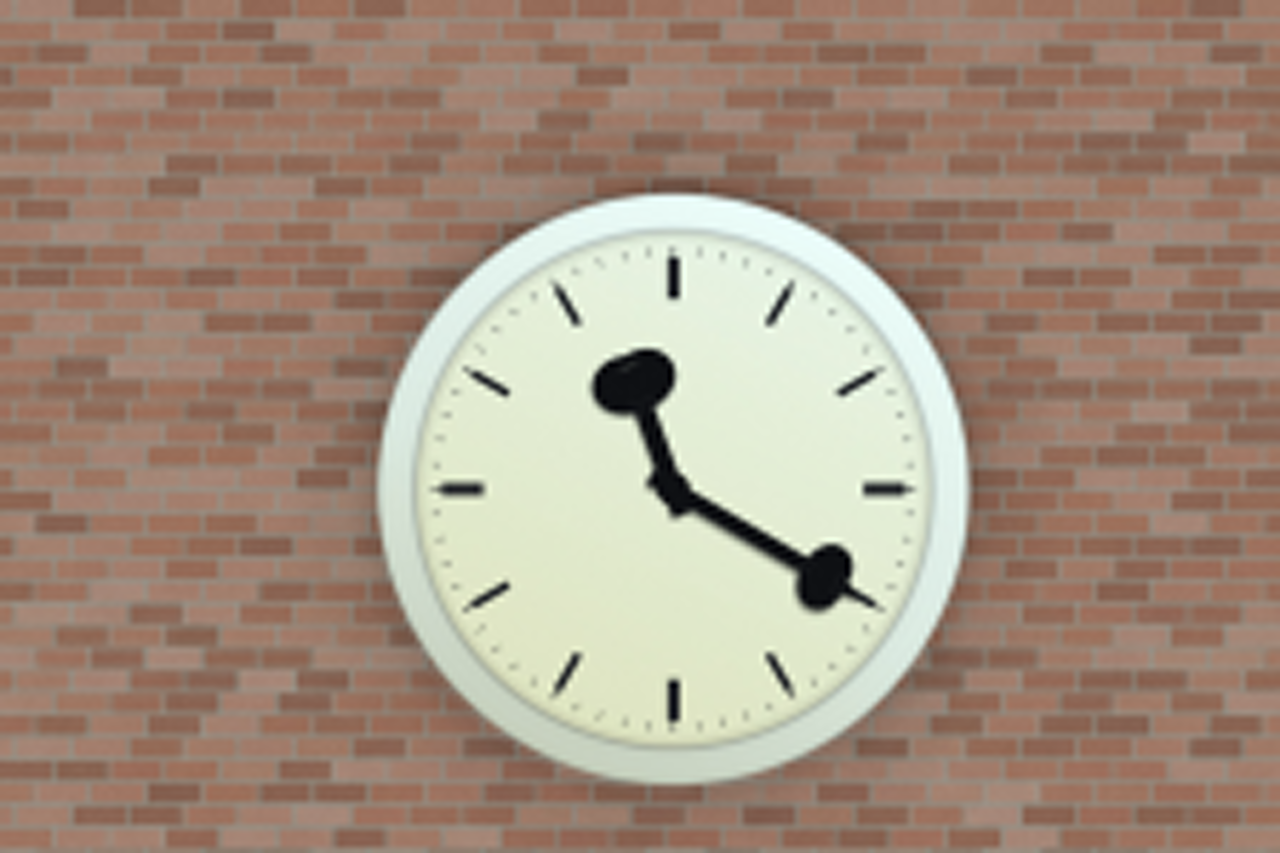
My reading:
h=11 m=20
